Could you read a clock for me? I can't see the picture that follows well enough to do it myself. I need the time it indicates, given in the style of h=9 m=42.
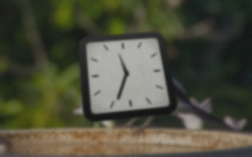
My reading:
h=11 m=34
